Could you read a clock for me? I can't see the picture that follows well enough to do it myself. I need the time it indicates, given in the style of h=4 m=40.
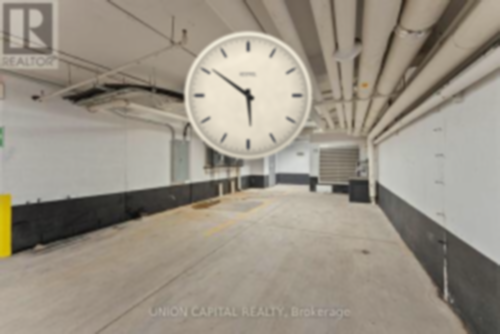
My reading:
h=5 m=51
